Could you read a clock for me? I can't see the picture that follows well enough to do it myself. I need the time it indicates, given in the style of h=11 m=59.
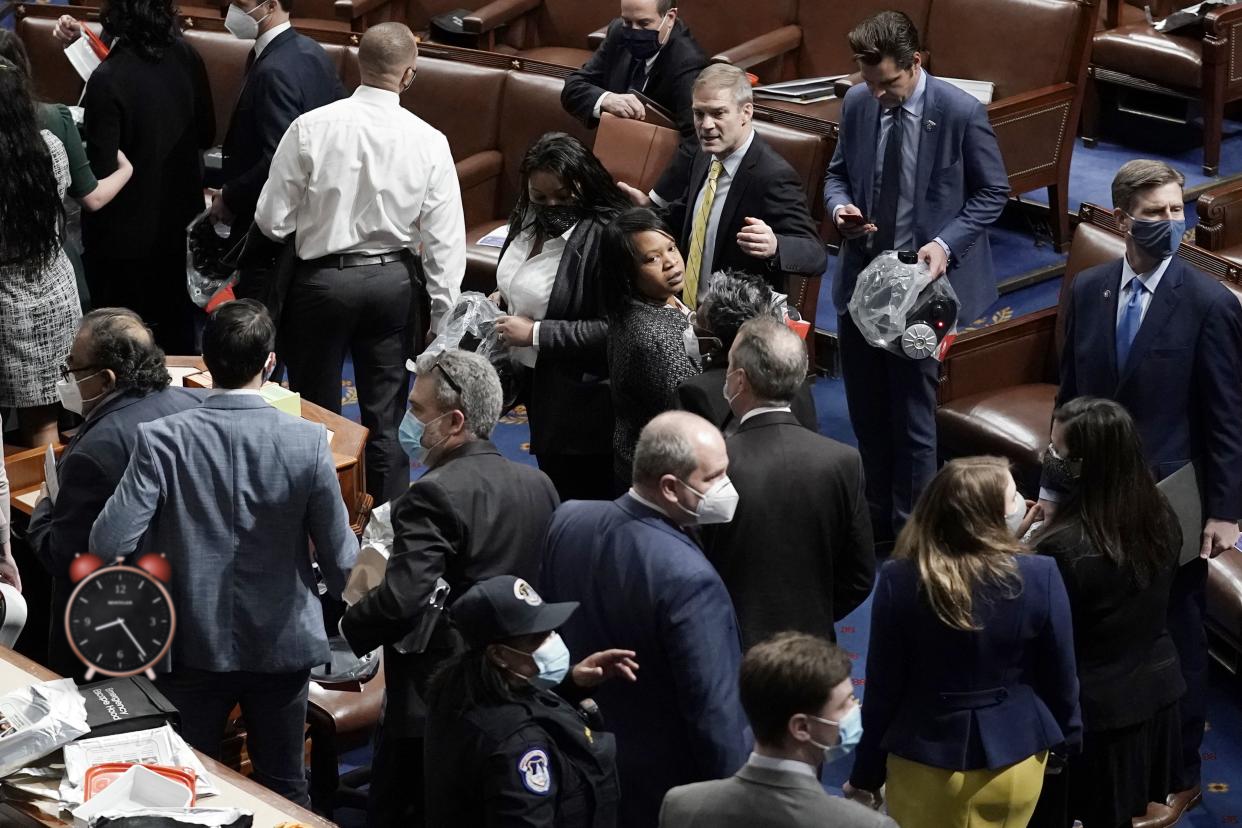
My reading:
h=8 m=24
